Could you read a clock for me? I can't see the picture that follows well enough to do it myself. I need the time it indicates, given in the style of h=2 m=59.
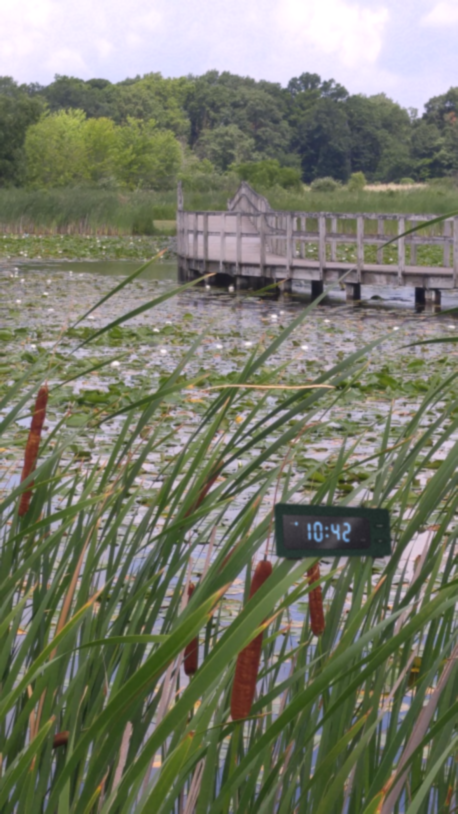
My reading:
h=10 m=42
